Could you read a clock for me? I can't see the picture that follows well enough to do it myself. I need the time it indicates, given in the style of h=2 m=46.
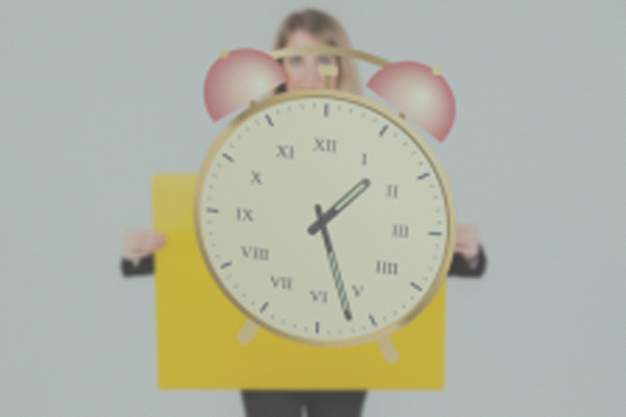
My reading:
h=1 m=27
